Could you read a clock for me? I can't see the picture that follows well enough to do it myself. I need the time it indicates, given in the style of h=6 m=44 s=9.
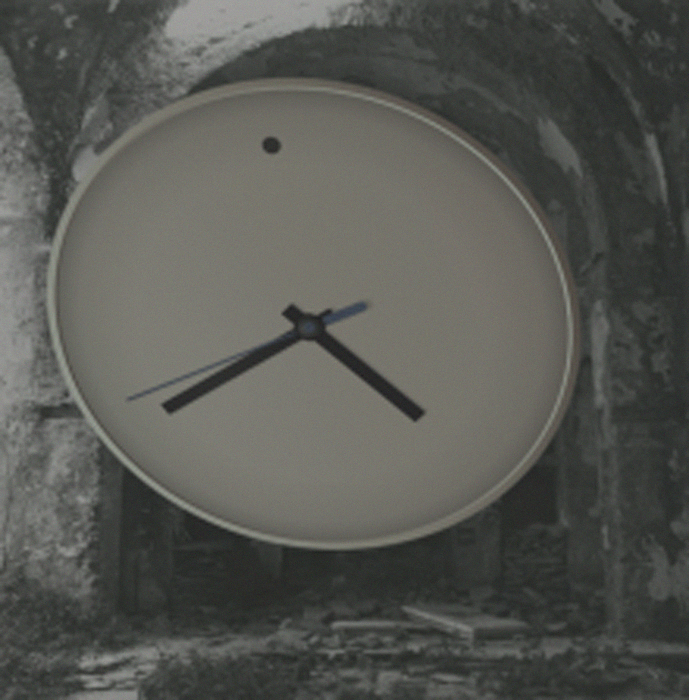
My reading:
h=4 m=40 s=42
